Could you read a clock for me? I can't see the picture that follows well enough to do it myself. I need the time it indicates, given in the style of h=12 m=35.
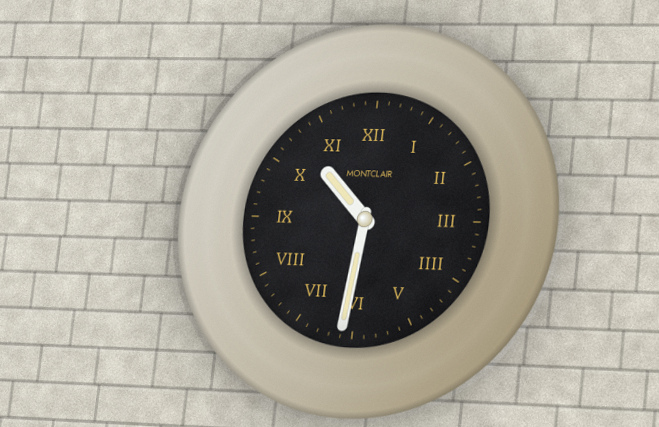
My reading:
h=10 m=31
